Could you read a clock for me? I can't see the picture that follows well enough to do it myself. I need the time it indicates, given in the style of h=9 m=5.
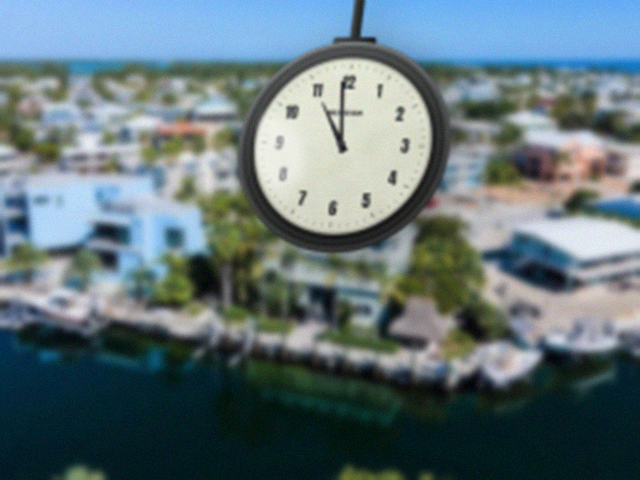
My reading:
h=10 m=59
